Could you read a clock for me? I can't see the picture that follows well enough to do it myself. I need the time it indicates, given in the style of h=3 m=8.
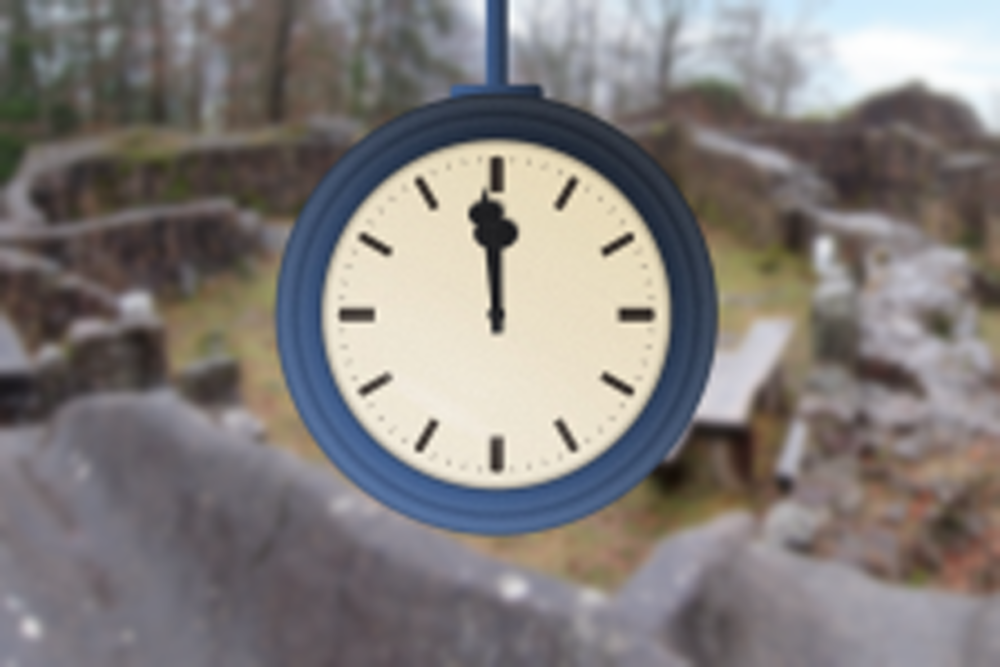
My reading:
h=11 m=59
